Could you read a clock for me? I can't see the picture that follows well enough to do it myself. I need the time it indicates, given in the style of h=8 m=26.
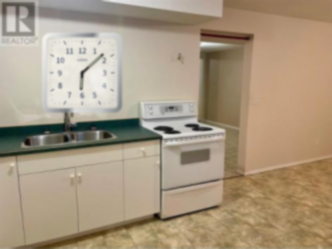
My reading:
h=6 m=8
